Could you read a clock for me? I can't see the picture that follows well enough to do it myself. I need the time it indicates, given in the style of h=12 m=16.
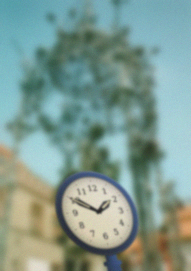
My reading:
h=1 m=50
